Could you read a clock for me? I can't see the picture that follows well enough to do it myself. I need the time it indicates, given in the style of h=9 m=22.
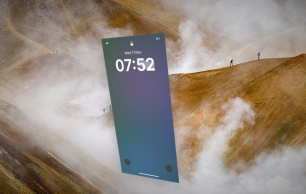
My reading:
h=7 m=52
